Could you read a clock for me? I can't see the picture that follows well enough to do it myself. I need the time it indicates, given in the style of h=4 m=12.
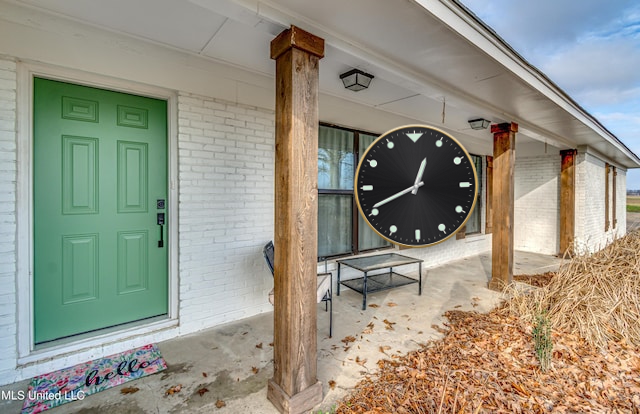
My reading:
h=12 m=41
